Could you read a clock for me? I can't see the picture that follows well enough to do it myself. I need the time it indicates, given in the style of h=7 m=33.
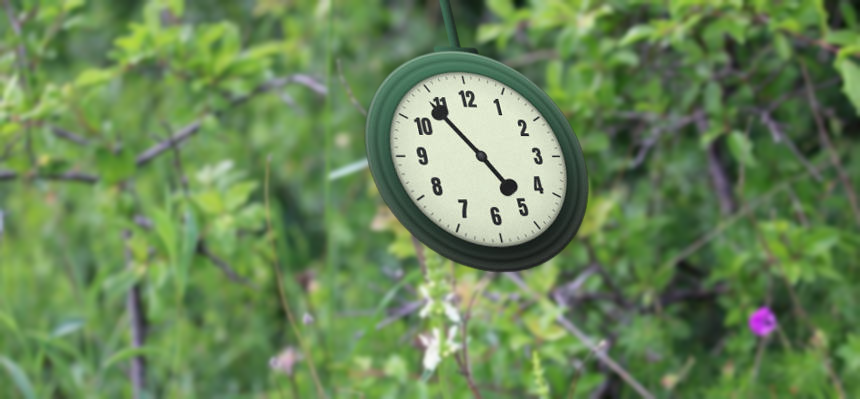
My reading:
h=4 m=54
